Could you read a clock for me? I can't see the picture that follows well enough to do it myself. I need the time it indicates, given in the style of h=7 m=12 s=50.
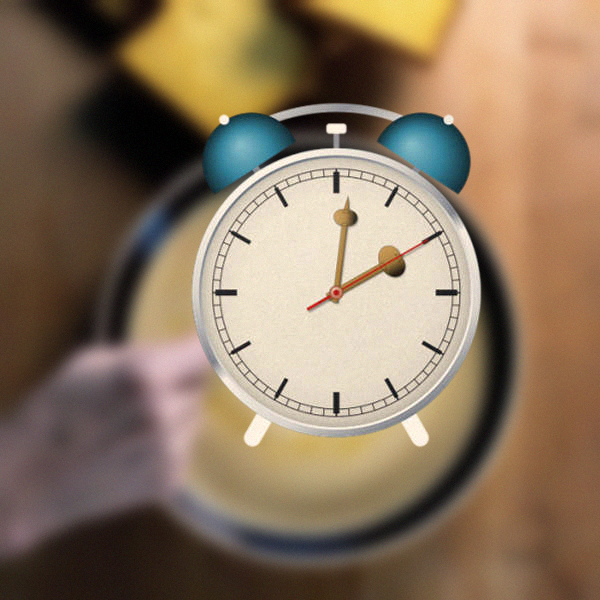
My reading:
h=2 m=1 s=10
